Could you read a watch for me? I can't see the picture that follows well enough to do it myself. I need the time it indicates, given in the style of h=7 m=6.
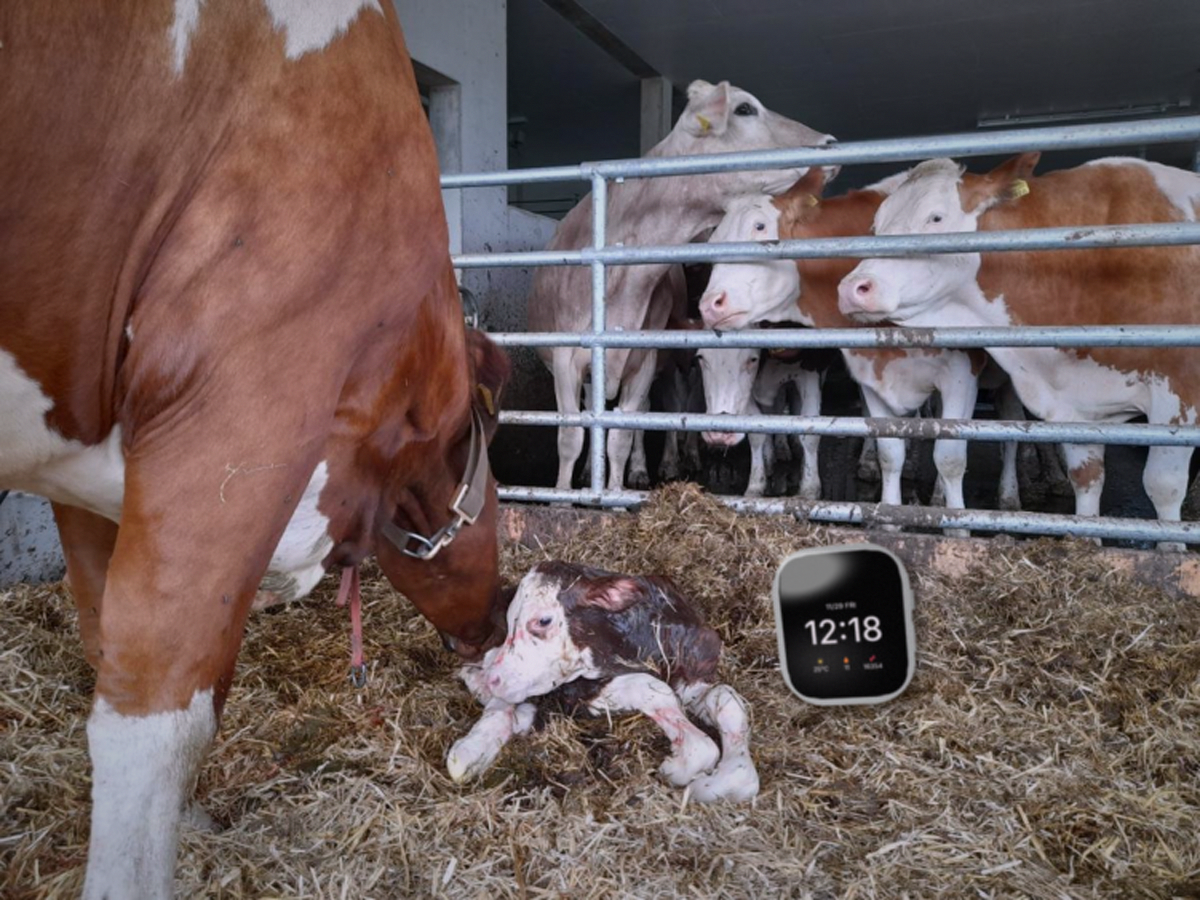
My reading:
h=12 m=18
